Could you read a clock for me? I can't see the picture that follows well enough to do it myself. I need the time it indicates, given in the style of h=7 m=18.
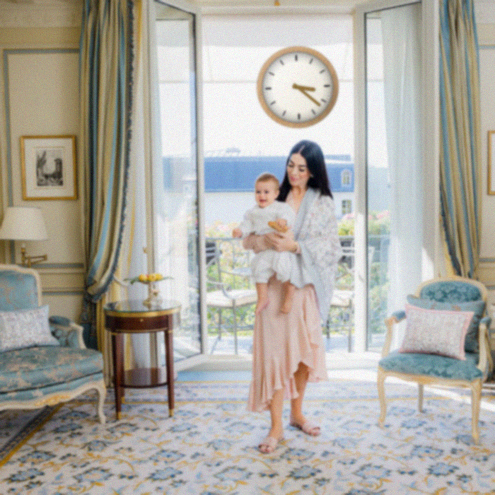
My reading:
h=3 m=22
